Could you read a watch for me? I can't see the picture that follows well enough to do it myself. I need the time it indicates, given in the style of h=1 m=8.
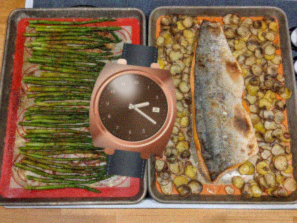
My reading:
h=2 m=20
